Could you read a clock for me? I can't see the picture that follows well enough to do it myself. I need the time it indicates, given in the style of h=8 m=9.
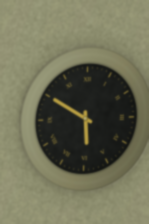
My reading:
h=5 m=50
